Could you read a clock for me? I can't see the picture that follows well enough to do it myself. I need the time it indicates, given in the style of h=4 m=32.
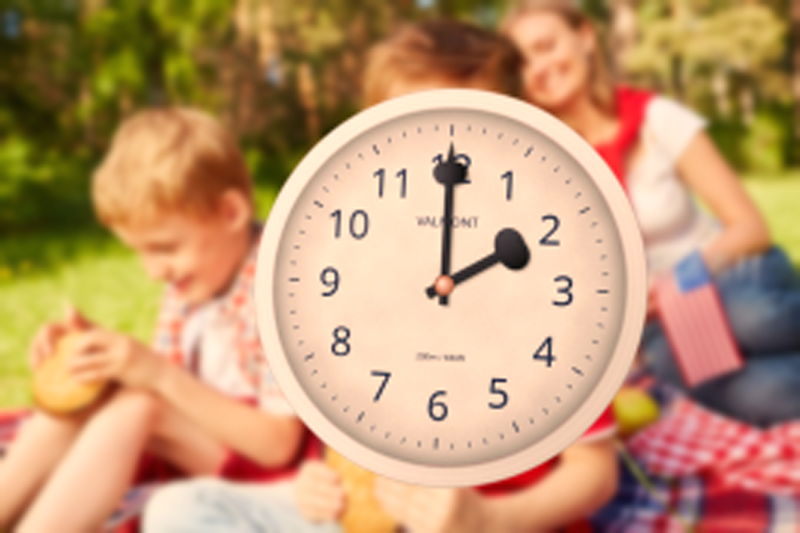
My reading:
h=2 m=0
